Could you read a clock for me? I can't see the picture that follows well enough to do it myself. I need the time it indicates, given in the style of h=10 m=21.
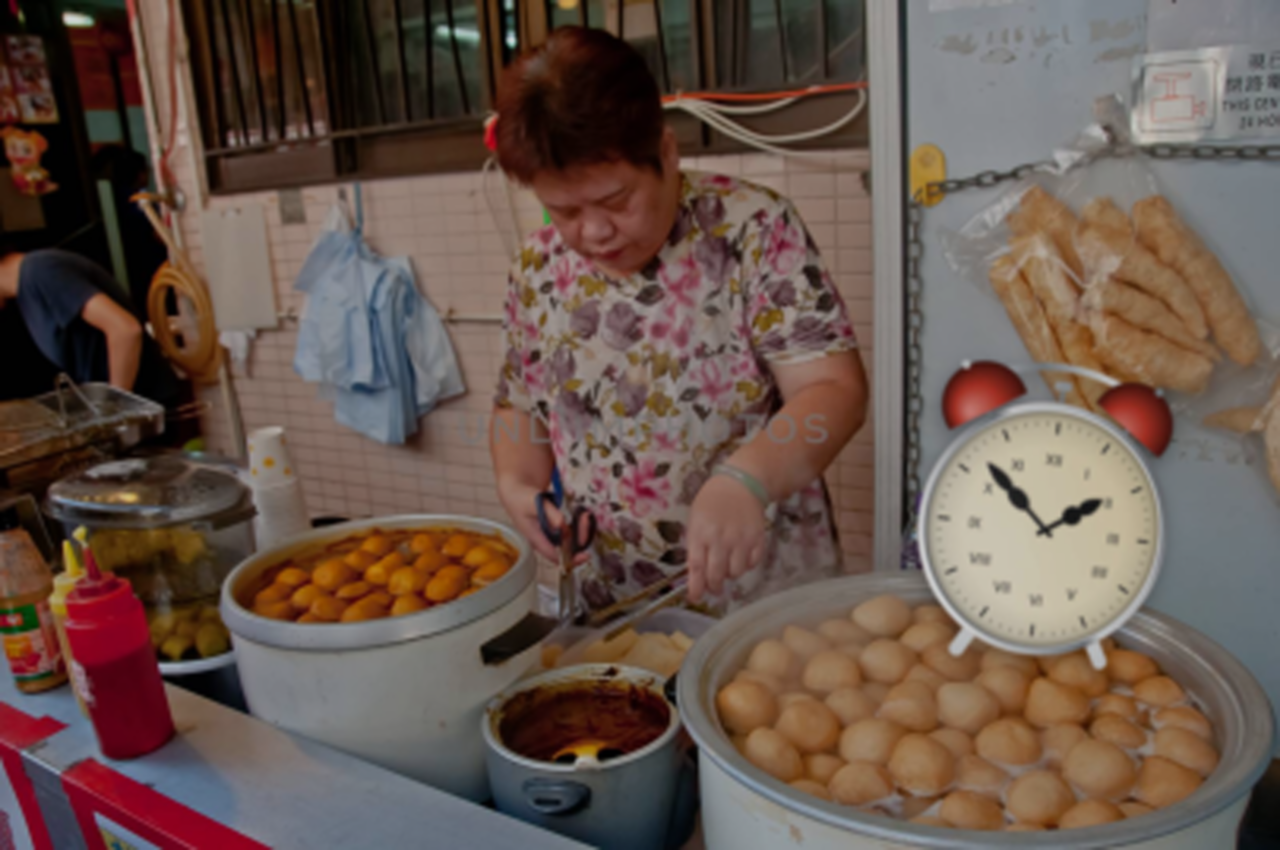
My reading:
h=1 m=52
